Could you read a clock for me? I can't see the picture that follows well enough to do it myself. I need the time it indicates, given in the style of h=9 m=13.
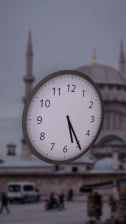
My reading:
h=5 m=25
